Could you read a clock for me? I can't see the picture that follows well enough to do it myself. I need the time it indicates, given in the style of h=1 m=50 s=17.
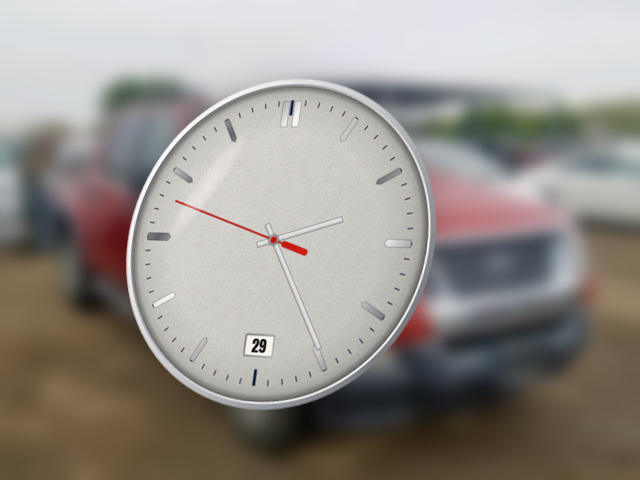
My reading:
h=2 m=24 s=48
